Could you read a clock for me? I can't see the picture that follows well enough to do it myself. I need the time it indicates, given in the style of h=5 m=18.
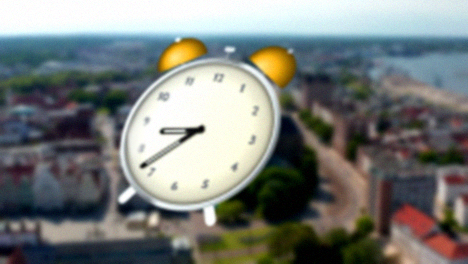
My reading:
h=8 m=37
